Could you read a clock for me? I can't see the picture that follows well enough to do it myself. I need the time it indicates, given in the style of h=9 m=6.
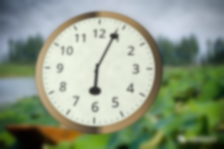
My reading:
h=6 m=4
